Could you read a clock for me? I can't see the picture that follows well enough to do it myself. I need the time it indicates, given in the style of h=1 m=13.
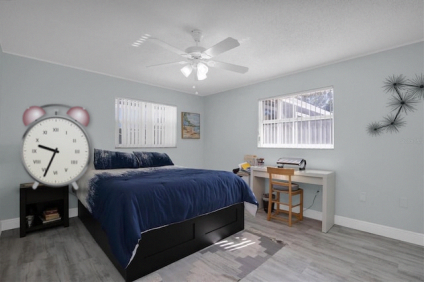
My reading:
h=9 m=34
